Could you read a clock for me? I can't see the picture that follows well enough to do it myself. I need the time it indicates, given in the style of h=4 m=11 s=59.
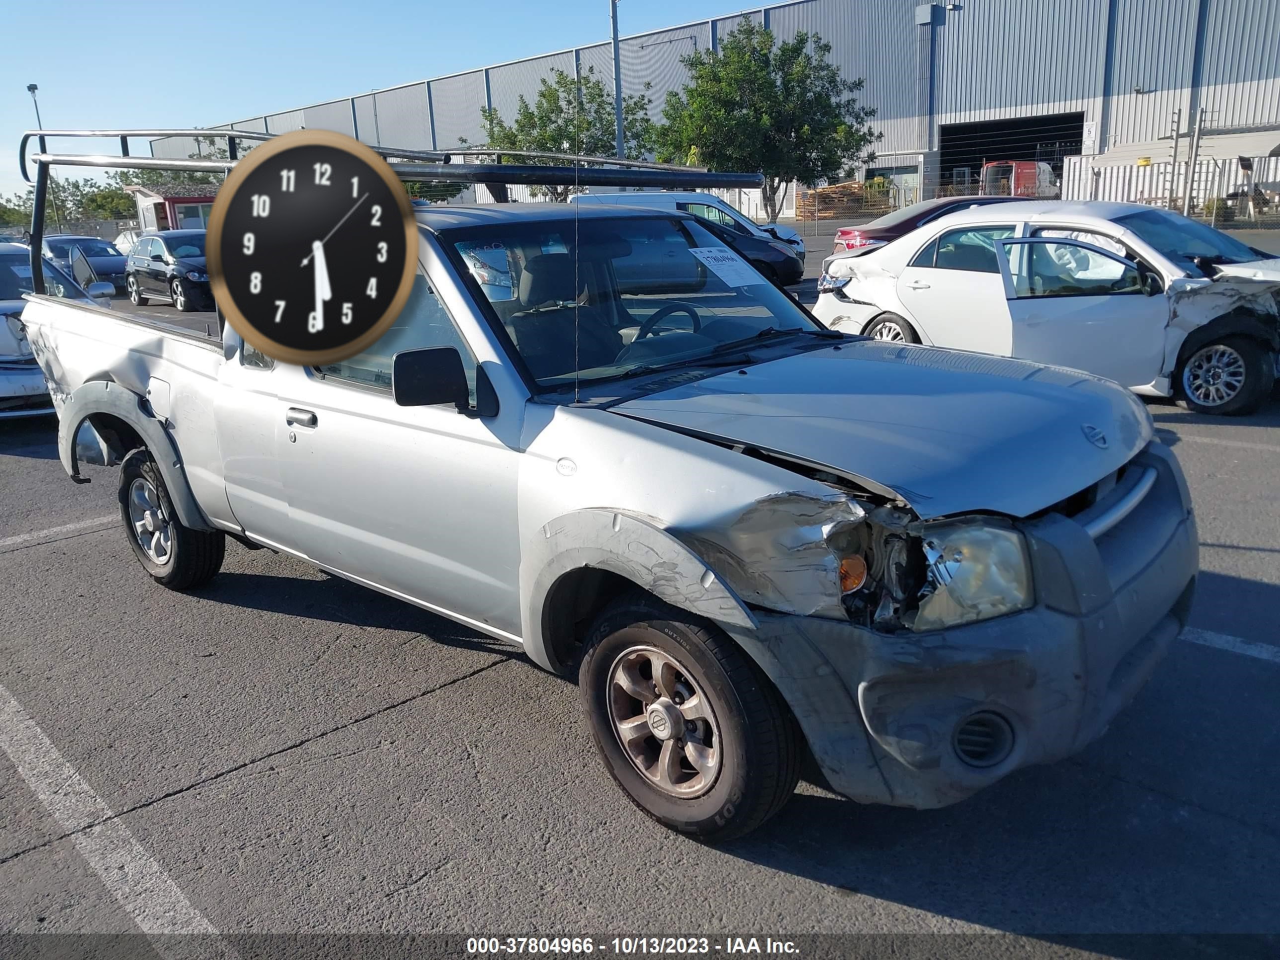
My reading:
h=5 m=29 s=7
